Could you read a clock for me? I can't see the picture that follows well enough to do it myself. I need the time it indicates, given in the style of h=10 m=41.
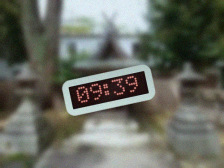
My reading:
h=9 m=39
